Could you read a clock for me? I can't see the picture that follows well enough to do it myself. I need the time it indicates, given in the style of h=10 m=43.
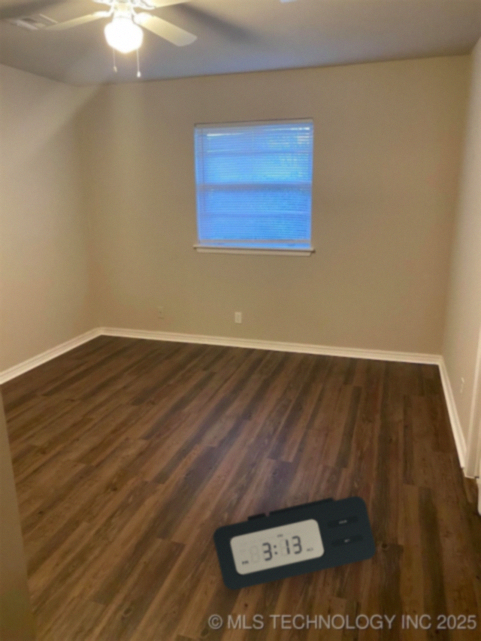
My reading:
h=3 m=13
